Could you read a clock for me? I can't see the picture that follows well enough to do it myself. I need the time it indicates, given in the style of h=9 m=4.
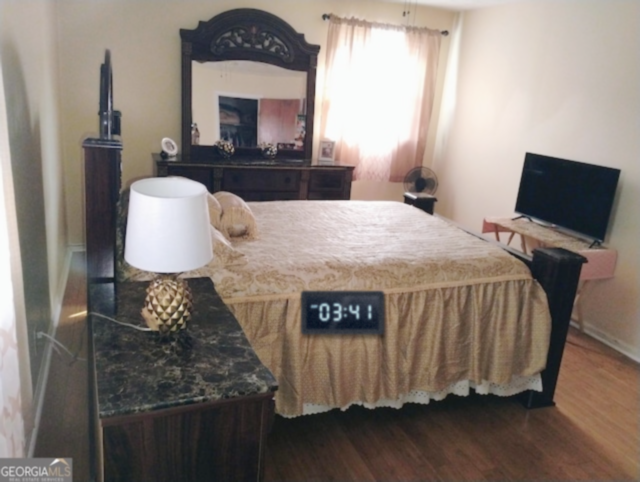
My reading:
h=3 m=41
